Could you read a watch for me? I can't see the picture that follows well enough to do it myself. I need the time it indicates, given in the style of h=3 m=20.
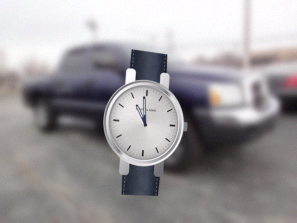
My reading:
h=10 m=59
